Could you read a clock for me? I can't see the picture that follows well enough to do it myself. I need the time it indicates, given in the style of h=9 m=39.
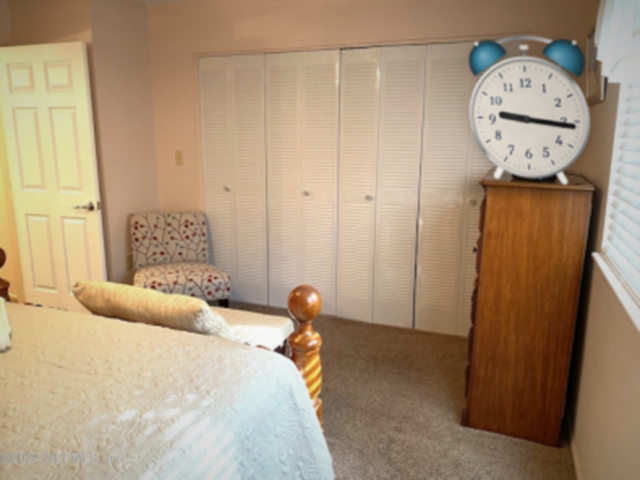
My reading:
h=9 m=16
